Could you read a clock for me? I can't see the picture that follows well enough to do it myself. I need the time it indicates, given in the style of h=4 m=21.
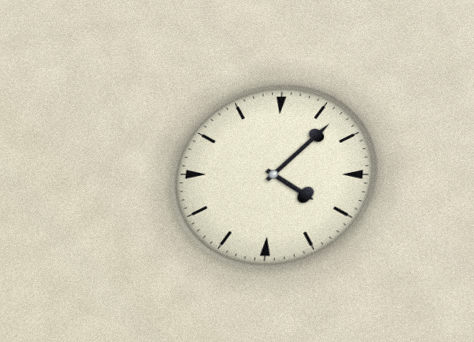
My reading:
h=4 m=7
